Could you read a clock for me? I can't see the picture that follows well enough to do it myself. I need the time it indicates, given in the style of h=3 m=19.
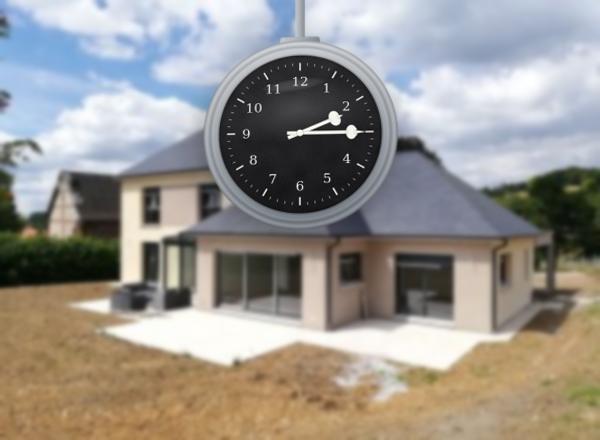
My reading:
h=2 m=15
